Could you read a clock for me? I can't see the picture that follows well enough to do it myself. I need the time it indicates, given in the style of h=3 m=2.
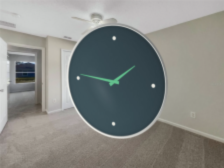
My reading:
h=1 m=46
